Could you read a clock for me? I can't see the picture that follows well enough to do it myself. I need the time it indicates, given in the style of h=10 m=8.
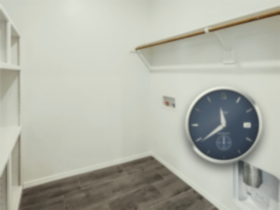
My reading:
h=11 m=39
